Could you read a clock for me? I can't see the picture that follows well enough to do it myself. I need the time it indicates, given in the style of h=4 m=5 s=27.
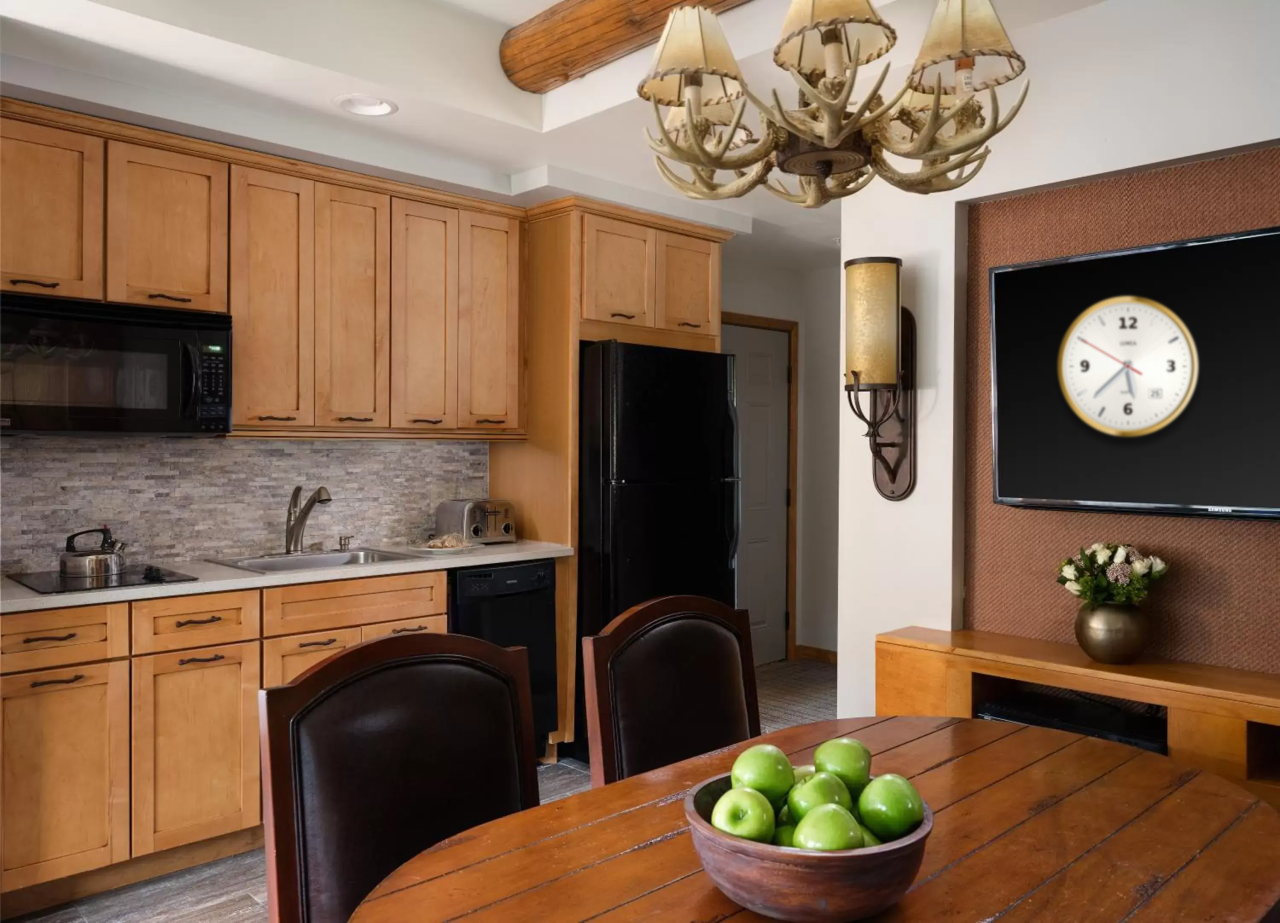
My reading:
h=5 m=37 s=50
